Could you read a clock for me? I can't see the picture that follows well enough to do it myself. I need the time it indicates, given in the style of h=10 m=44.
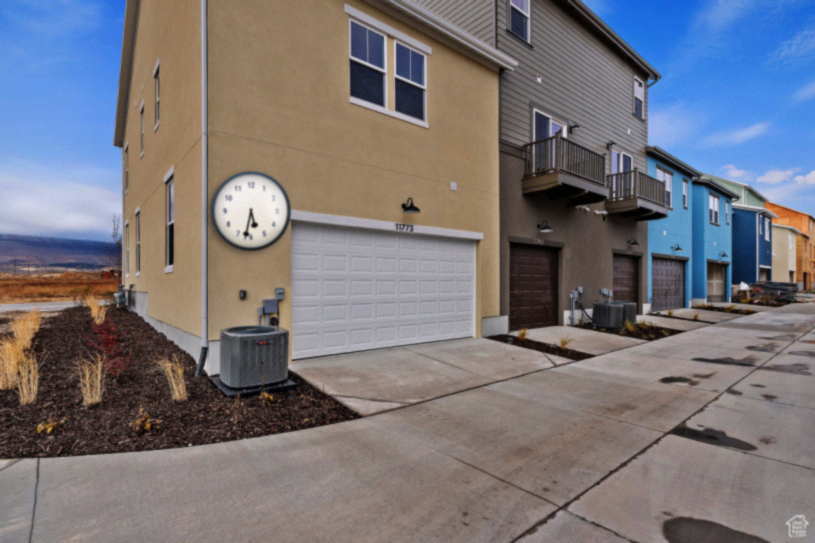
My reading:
h=5 m=32
